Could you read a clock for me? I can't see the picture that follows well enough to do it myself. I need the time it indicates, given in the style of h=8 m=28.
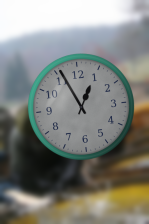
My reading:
h=12 m=56
